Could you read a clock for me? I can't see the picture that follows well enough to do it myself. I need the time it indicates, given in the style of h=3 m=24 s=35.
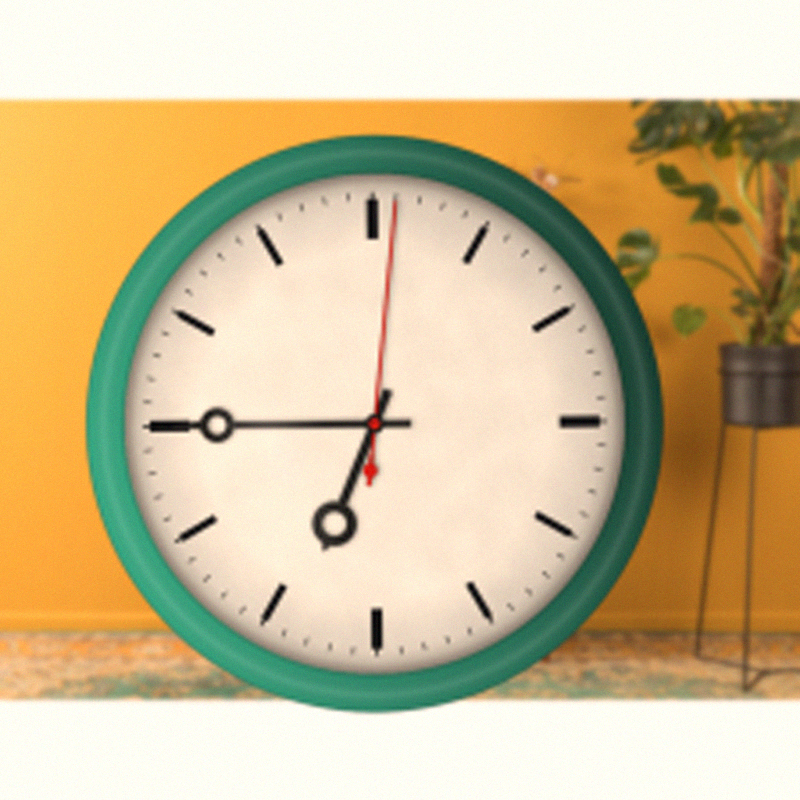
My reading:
h=6 m=45 s=1
